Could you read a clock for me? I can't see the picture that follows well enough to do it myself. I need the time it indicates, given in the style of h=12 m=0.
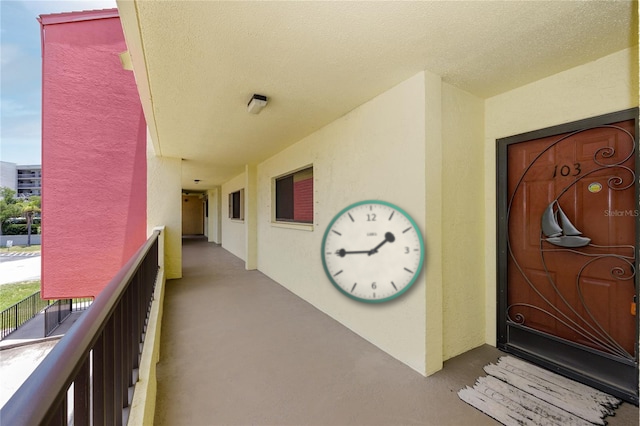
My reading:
h=1 m=45
